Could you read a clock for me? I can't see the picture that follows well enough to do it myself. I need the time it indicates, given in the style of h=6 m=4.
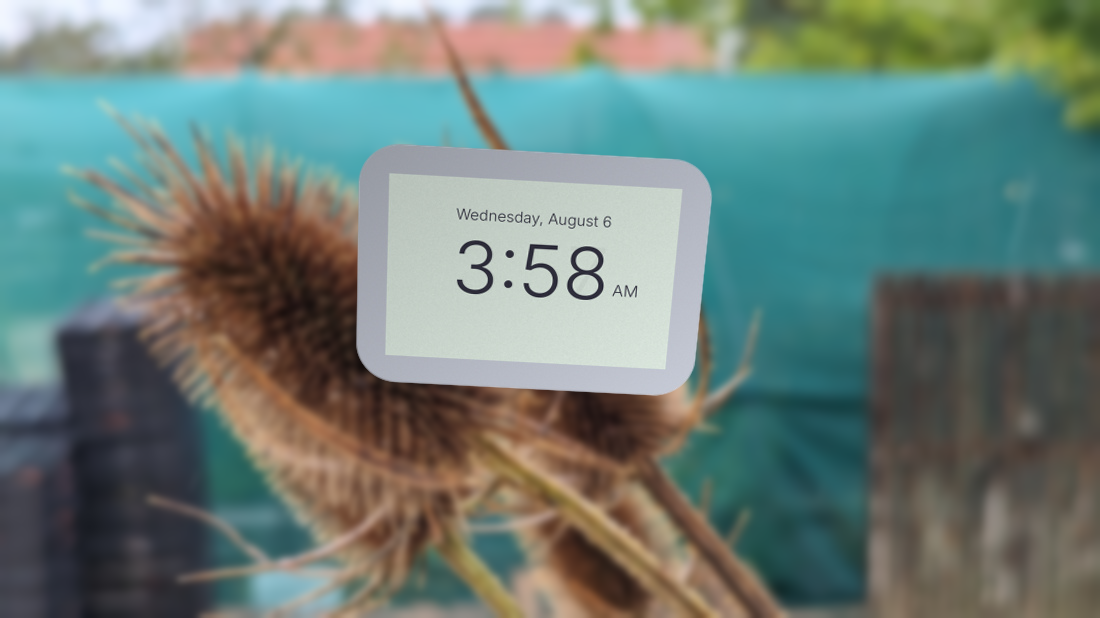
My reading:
h=3 m=58
